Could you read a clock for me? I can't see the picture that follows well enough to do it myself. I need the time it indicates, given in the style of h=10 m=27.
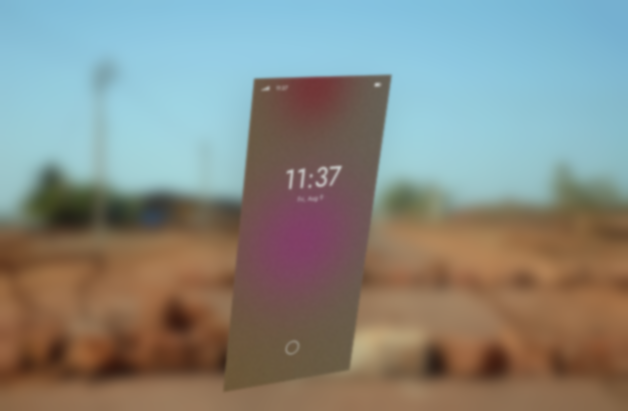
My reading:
h=11 m=37
